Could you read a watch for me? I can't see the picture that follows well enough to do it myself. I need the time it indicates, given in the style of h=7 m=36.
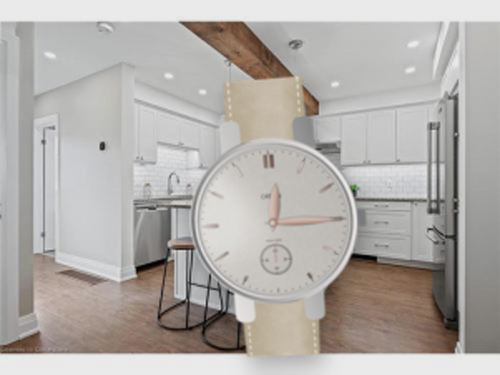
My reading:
h=12 m=15
